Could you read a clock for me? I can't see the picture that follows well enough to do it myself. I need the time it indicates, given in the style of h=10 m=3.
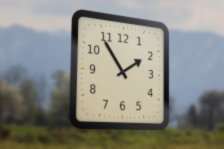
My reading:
h=1 m=54
